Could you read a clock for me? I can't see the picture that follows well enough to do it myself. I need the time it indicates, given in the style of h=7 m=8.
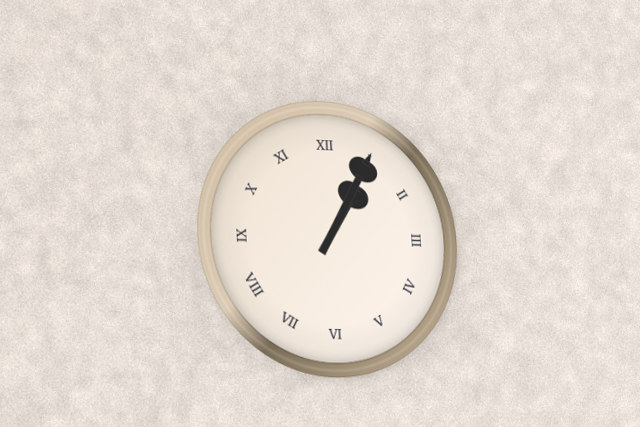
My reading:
h=1 m=5
